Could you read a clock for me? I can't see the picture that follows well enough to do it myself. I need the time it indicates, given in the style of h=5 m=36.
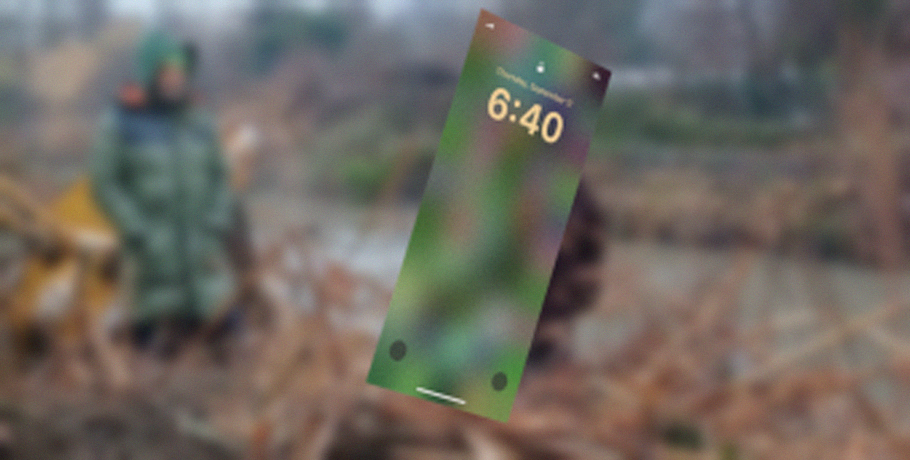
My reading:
h=6 m=40
